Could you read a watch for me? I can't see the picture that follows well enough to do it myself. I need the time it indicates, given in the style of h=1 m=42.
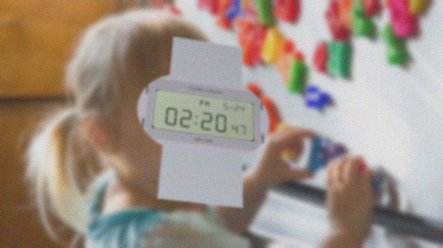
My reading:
h=2 m=20
